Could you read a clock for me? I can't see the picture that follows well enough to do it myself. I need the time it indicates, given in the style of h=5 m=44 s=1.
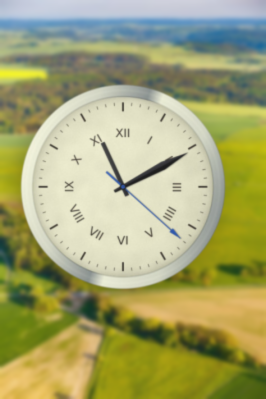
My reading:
h=11 m=10 s=22
